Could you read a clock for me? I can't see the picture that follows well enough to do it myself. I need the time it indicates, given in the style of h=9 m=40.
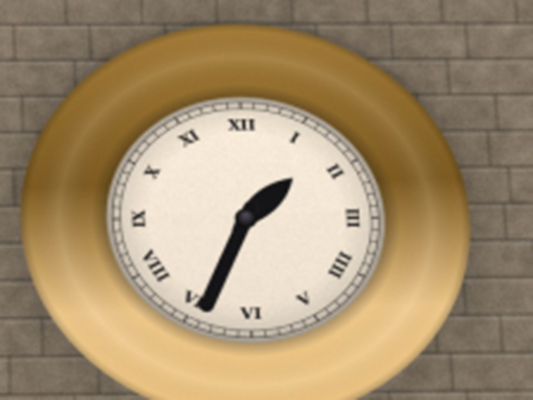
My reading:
h=1 m=34
